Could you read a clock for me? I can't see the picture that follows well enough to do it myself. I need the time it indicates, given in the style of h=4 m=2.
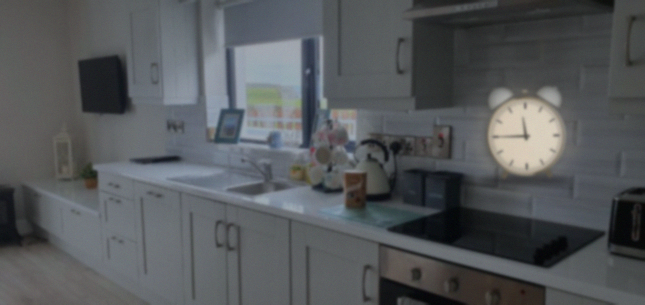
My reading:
h=11 m=45
